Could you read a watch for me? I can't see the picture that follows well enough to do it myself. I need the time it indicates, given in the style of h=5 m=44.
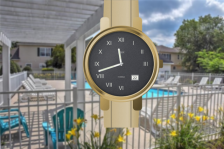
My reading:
h=11 m=42
